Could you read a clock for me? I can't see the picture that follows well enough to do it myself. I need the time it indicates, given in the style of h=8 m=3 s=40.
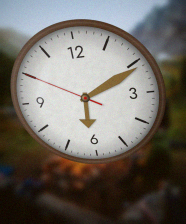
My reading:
h=6 m=10 s=50
